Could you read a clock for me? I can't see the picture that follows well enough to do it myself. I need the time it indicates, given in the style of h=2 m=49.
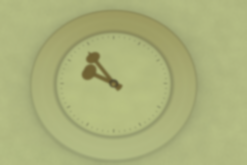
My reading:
h=9 m=54
